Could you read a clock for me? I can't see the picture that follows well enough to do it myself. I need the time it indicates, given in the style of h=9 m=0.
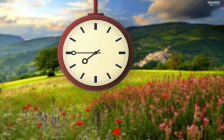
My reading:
h=7 m=45
